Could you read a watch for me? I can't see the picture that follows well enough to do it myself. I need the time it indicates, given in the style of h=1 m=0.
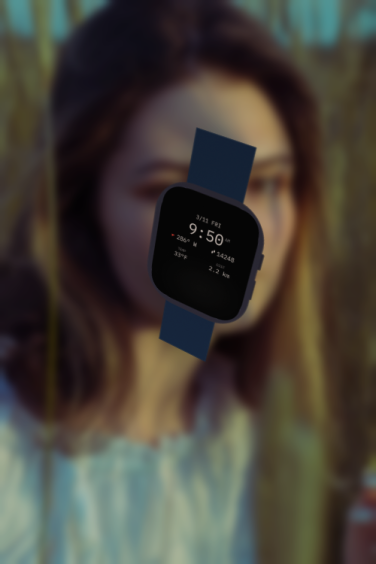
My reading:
h=9 m=50
